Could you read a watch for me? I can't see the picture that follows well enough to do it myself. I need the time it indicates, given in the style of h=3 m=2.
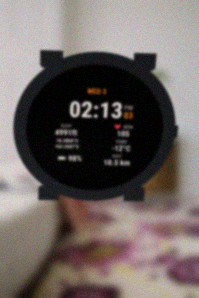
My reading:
h=2 m=13
